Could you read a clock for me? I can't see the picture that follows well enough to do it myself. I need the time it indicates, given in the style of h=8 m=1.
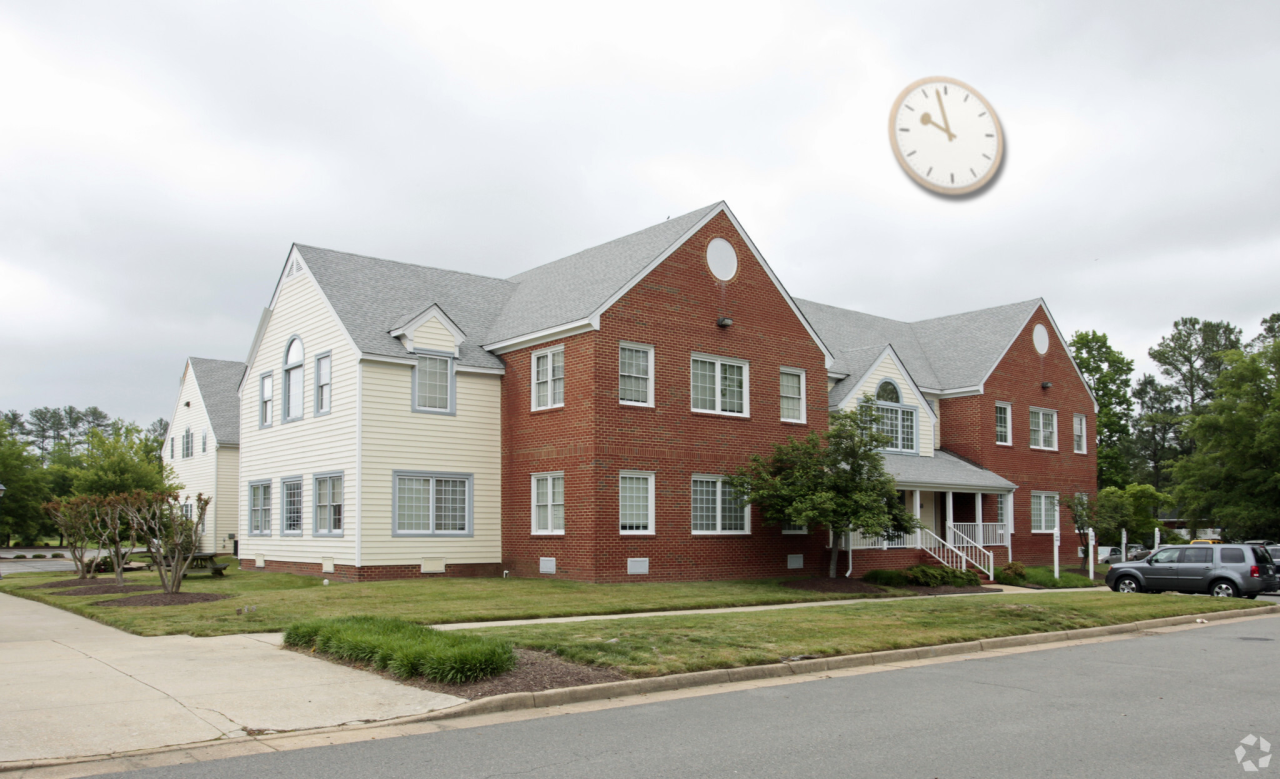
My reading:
h=9 m=58
